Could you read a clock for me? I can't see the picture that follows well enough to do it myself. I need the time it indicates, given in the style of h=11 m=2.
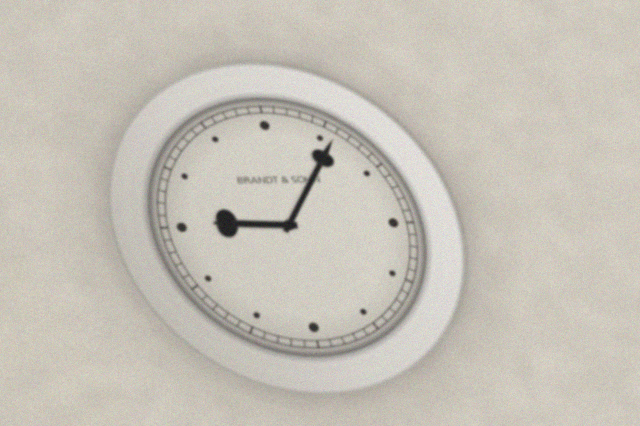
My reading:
h=9 m=6
